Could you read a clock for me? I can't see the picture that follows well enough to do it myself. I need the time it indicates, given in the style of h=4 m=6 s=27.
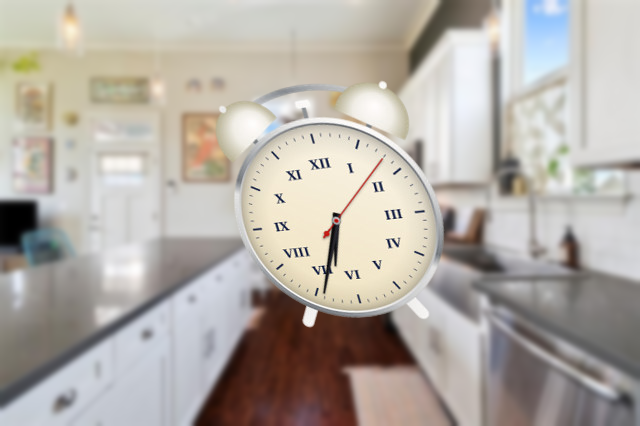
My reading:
h=6 m=34 s=8
